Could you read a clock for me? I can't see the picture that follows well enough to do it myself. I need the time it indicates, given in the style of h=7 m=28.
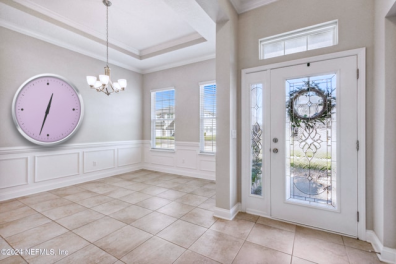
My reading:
h=12 m=33
